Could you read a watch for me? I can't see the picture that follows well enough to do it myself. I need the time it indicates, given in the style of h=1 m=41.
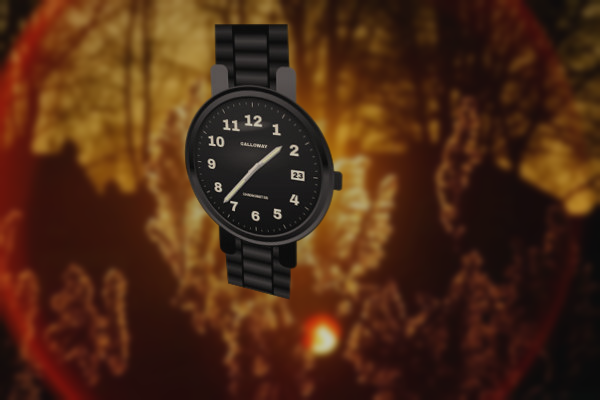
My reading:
h=1 m=37
